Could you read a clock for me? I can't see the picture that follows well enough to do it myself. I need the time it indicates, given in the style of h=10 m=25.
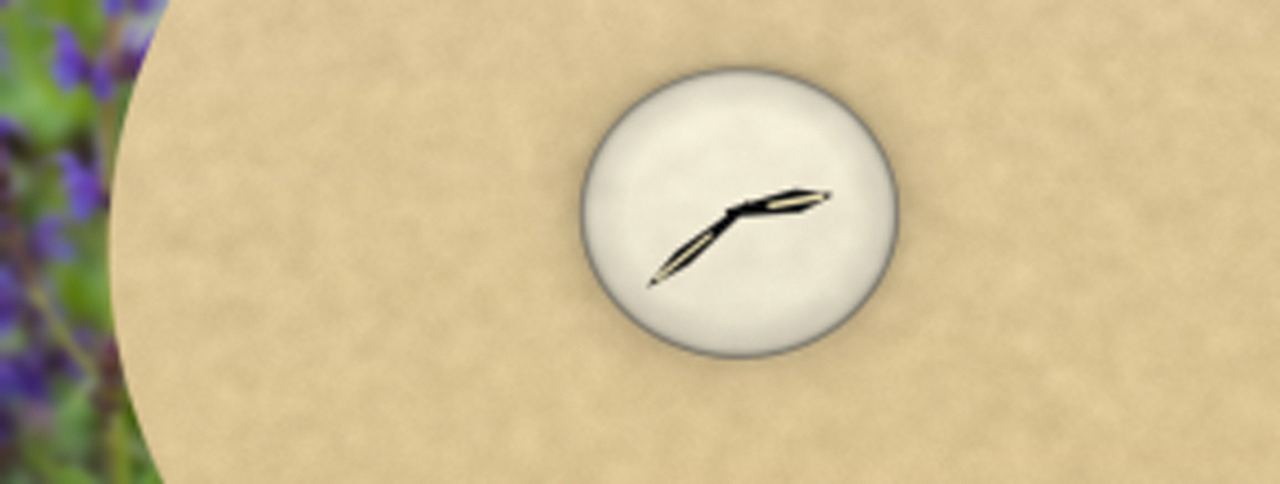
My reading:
h=2 m=38
